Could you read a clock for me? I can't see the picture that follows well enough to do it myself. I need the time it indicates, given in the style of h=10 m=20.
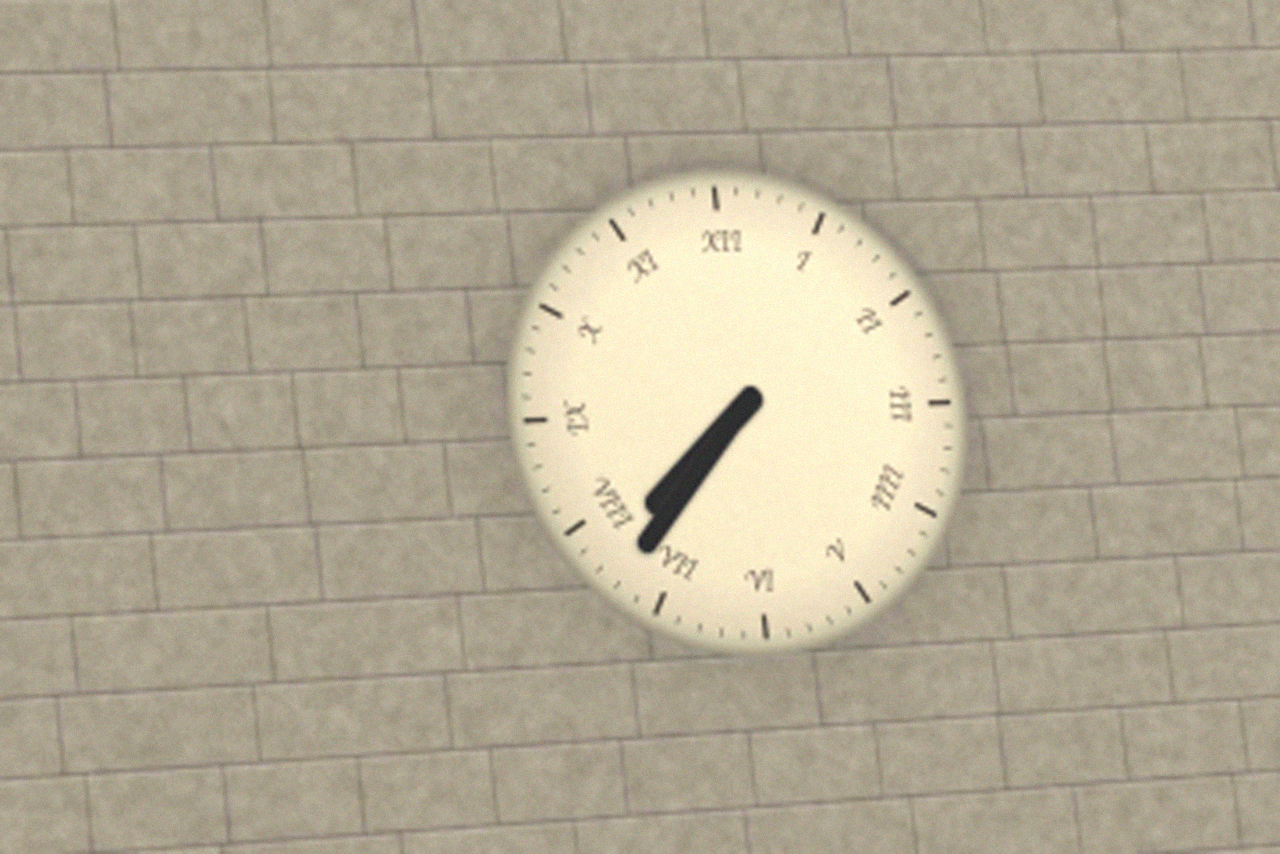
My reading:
h=7 m=37
